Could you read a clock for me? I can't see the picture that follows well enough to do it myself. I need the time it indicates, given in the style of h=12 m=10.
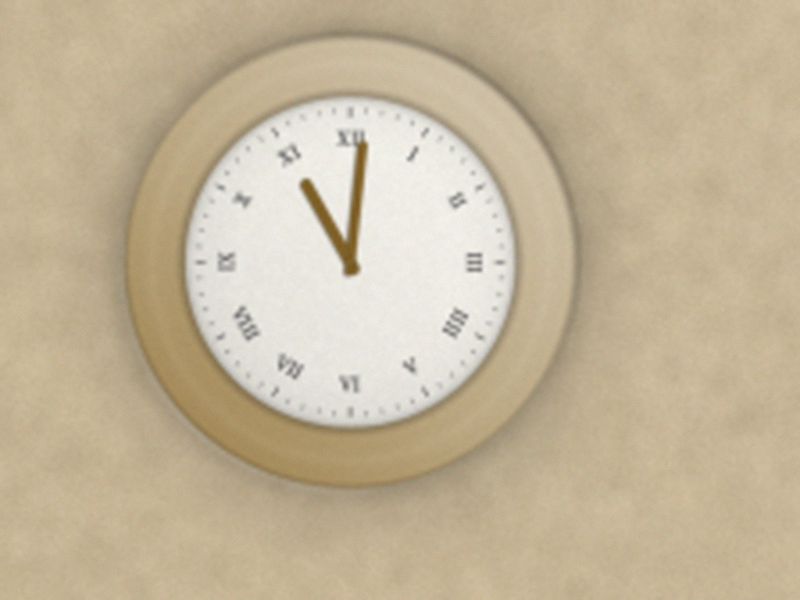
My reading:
h=11 m=1
